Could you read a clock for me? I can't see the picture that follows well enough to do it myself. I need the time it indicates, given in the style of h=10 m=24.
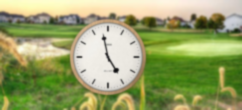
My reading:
h=4 m=58
